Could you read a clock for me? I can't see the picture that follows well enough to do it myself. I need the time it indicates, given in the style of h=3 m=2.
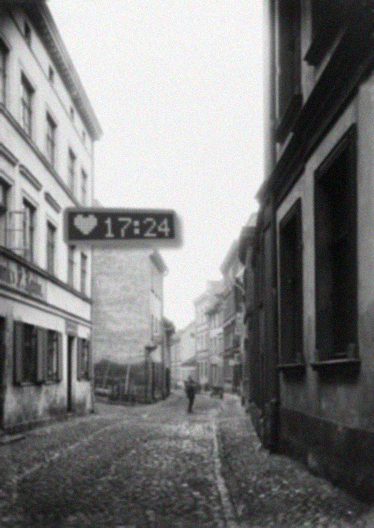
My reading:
h=17 m=24
